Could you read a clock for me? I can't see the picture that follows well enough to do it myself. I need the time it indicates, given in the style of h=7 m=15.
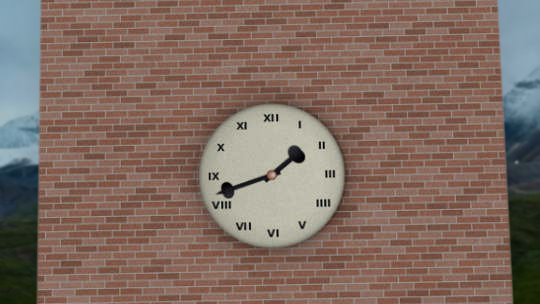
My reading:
h=1 m=42
